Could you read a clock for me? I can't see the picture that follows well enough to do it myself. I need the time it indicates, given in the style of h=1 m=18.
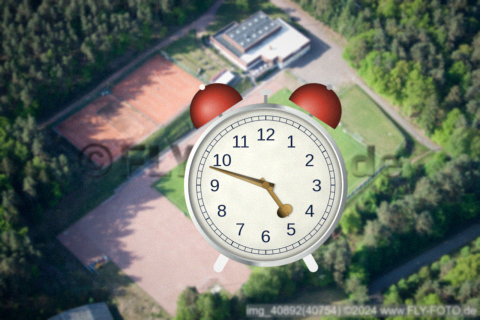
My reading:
h=4 m=48
